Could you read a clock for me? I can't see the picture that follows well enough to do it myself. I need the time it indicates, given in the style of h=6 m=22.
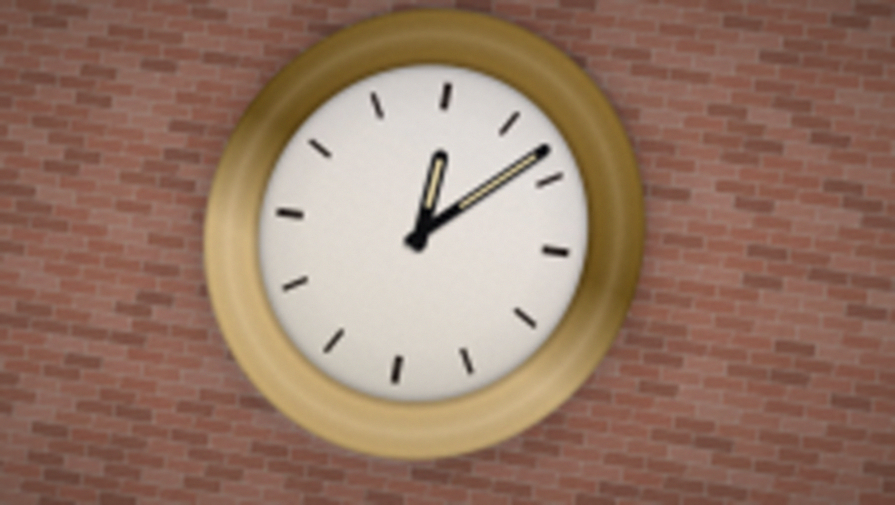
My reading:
h=12 m=8
